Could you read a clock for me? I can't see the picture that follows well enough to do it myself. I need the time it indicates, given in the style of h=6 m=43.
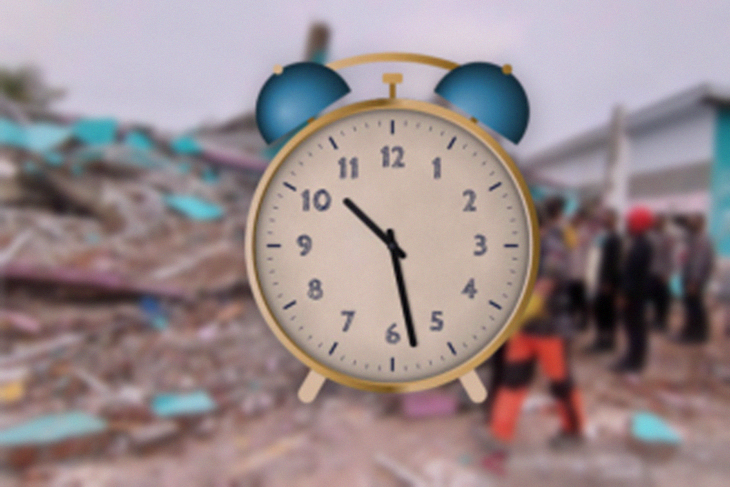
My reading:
h=10 m=28
